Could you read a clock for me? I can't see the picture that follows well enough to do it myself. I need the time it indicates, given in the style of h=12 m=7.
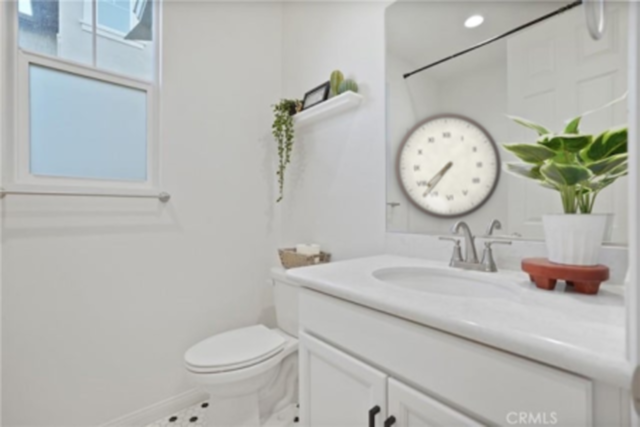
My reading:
h=7 m=37
